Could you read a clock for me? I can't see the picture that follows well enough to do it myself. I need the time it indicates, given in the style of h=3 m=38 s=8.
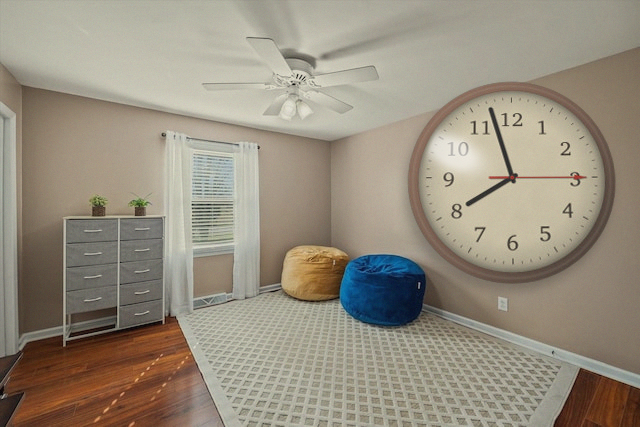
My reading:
h=7 m=57 s=15
